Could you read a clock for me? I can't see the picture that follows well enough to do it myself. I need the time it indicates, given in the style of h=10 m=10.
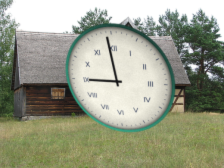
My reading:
h=8 m=59
